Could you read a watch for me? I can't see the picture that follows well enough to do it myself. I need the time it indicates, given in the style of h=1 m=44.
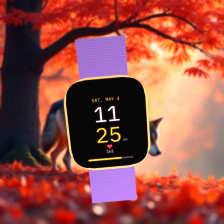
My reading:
h=11 m=25
